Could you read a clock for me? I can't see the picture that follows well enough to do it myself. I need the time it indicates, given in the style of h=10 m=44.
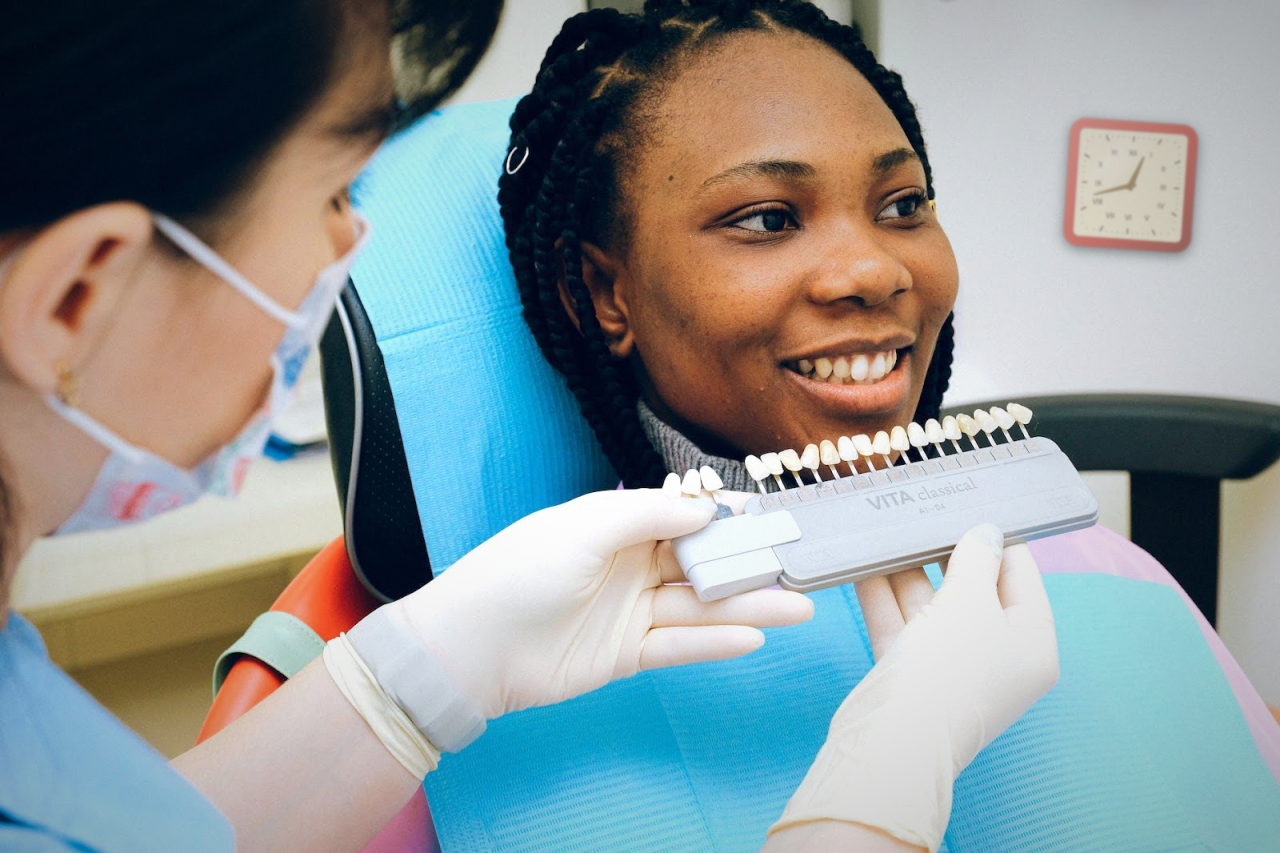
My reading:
h=12 m=42
